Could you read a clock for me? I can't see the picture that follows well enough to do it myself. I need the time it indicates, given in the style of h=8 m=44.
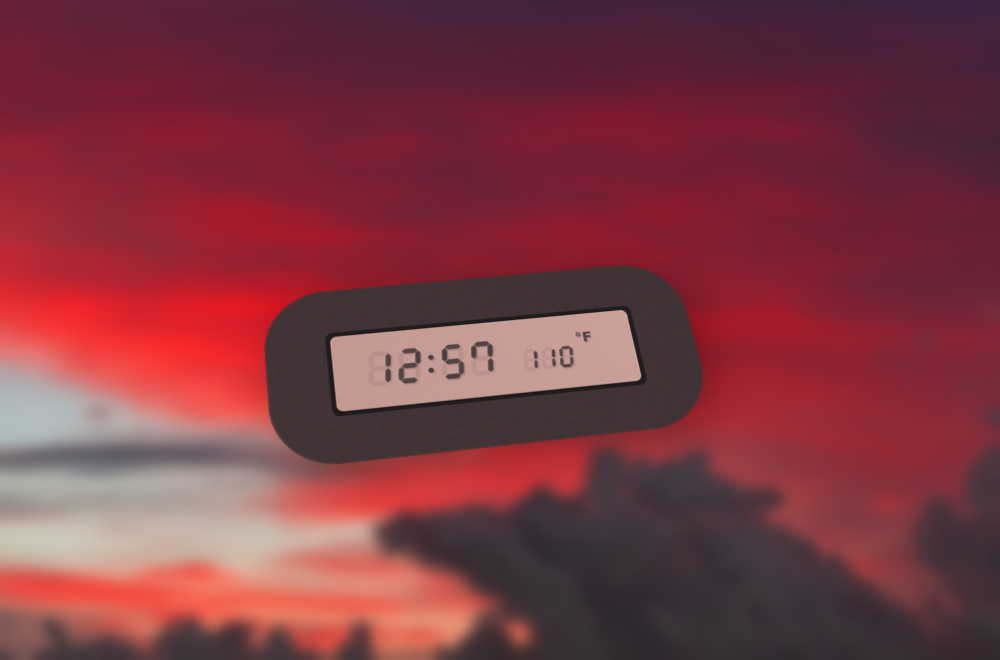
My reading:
h=12 m=57
